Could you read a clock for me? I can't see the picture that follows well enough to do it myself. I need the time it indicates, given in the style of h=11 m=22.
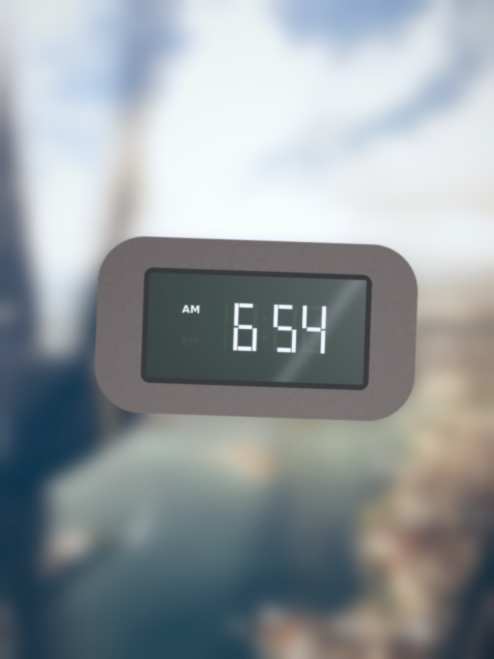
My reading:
h=6 m=54
